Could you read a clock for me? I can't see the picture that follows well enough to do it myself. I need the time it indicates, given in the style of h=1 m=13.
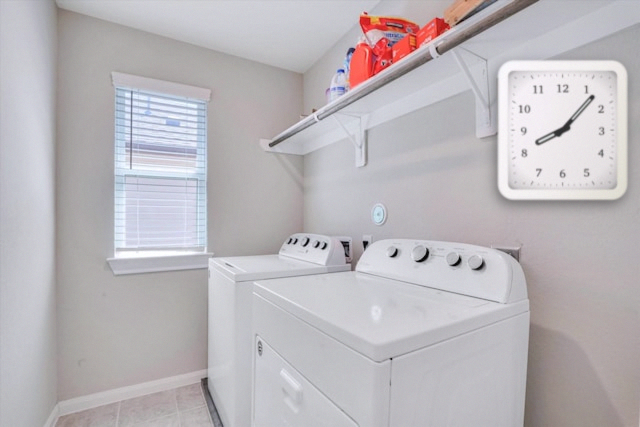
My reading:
h=8 m=7
